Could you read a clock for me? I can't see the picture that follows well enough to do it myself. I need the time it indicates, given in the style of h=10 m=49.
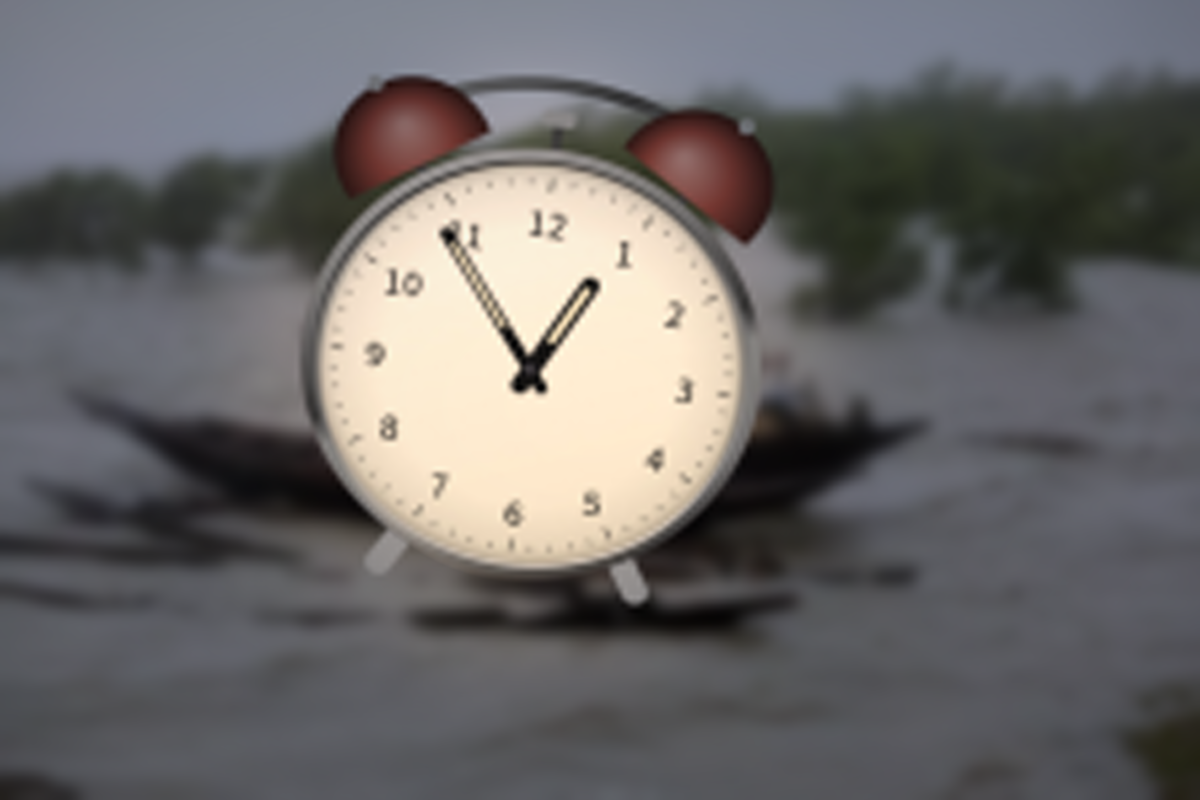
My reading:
h=12 m=54
